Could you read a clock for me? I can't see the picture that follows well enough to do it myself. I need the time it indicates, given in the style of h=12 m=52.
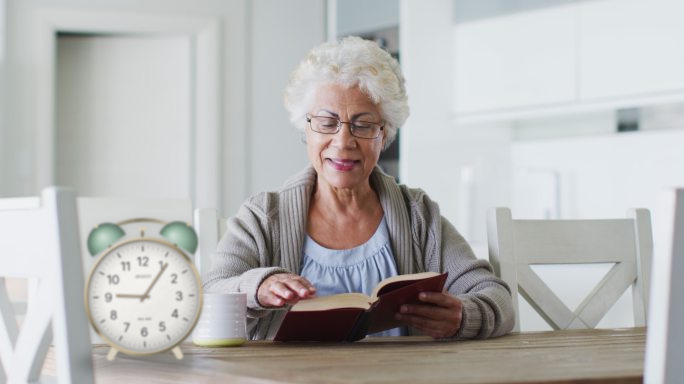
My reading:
h=9 m=6
